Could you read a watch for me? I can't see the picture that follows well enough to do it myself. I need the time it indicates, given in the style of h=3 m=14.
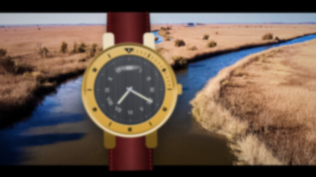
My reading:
h=7 m=20
